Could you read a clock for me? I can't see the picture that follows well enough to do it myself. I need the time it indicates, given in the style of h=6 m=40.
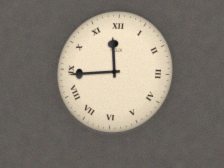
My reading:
h=11 m=44
